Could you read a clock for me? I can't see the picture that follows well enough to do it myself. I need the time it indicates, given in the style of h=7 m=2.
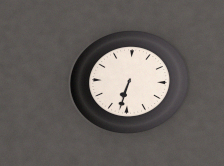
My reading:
h=6 m=32
